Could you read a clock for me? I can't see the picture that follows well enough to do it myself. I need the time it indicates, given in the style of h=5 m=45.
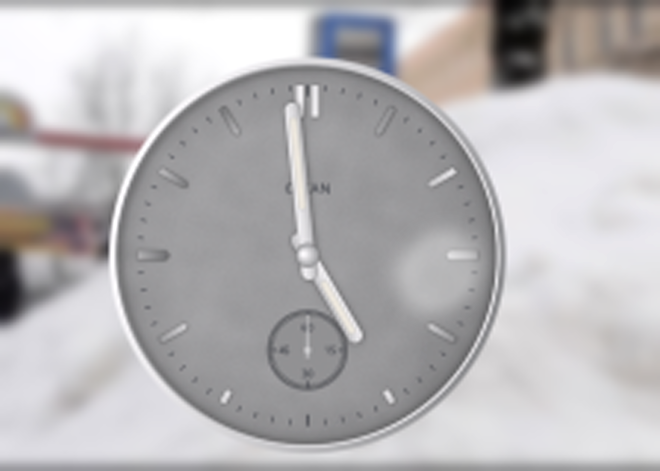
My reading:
h=4 m=59
